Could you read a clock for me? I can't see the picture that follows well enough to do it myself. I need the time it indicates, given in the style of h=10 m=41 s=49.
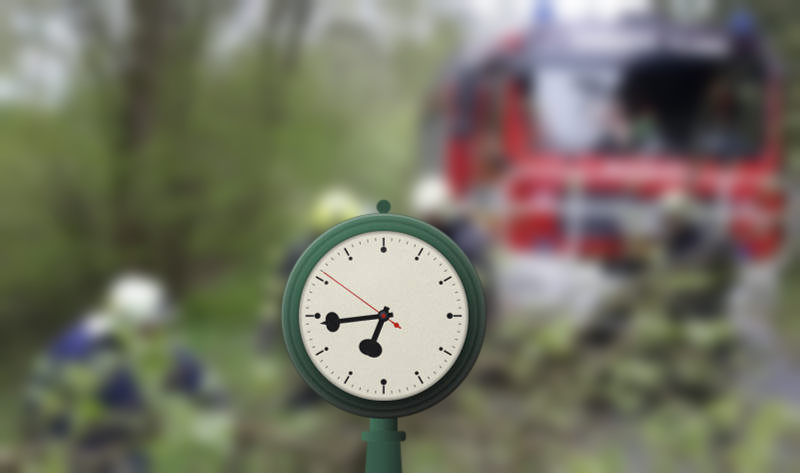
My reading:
h=6 m=43 s=51
